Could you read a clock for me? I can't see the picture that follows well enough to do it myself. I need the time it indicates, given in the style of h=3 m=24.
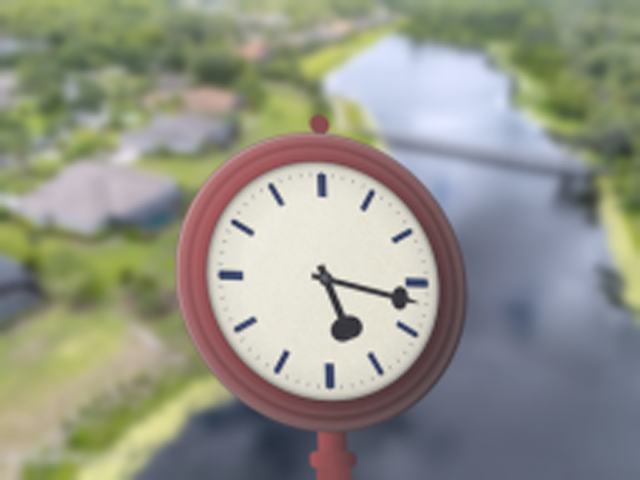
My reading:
h=5 m=17
